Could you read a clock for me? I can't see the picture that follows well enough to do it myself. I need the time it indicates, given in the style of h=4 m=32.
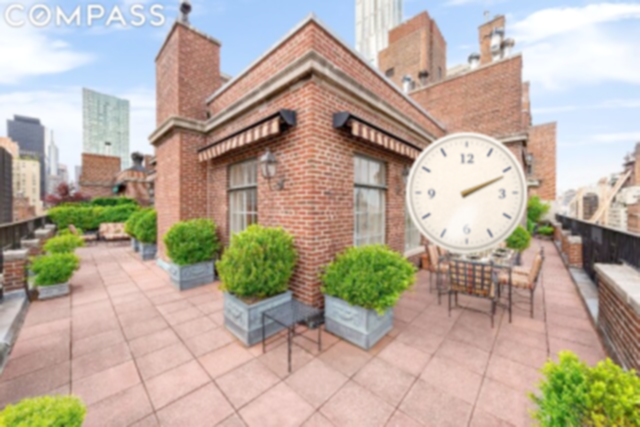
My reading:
h=2 m=11
